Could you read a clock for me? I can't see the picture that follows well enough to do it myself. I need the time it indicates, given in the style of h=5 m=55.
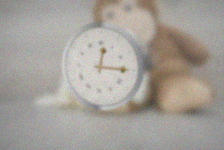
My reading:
h=12 m=15
